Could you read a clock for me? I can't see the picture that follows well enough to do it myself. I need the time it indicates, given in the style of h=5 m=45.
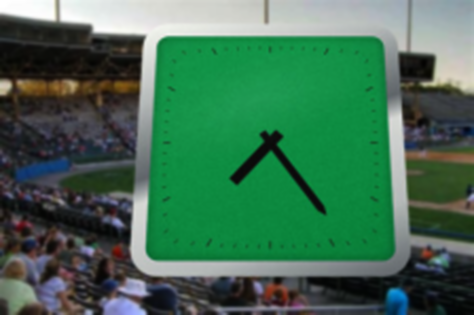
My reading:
h=7 m=24
